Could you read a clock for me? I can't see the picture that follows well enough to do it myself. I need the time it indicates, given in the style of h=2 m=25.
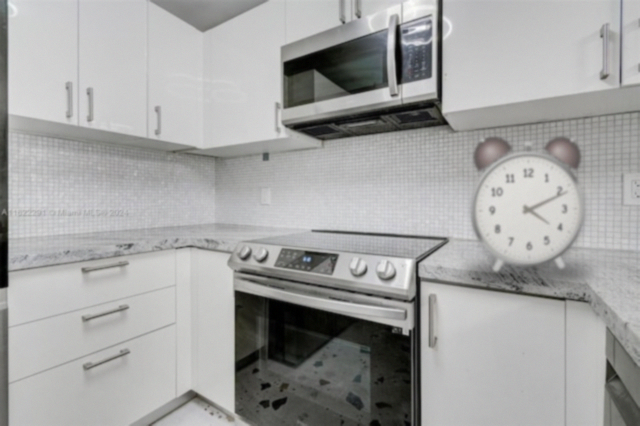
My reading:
h=4 m=11
